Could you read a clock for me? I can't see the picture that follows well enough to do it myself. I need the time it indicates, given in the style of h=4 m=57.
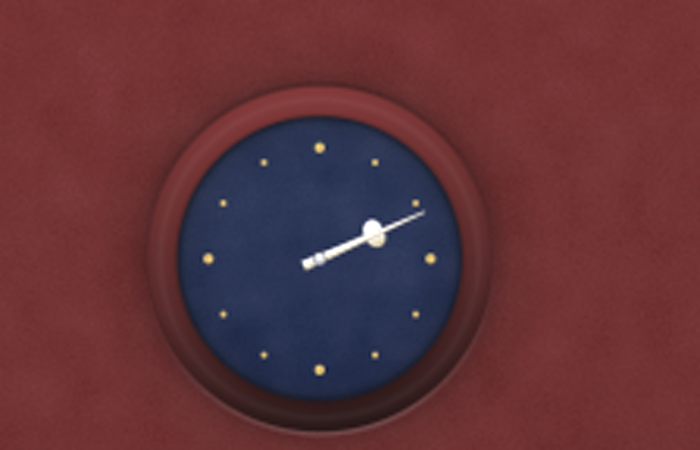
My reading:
h=2 m=11
